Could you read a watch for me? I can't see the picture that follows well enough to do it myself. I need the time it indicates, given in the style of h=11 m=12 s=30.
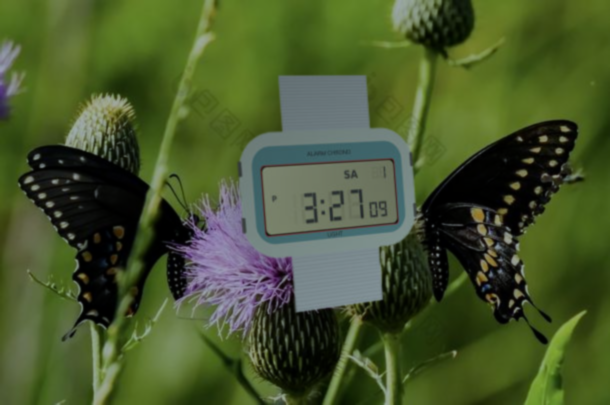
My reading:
h=3 m=27 s=9
